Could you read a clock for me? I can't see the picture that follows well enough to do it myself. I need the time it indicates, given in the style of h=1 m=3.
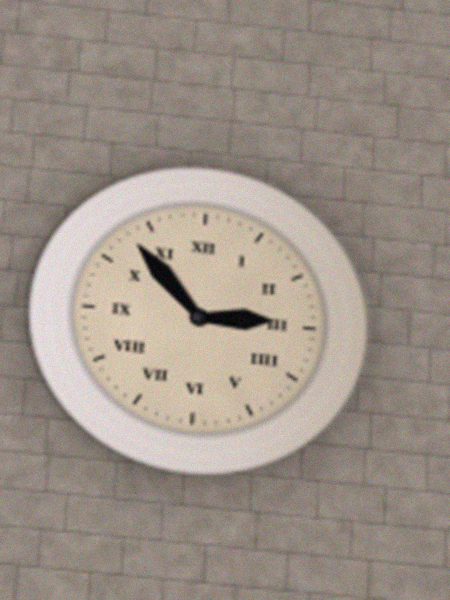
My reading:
h=2 m=53
